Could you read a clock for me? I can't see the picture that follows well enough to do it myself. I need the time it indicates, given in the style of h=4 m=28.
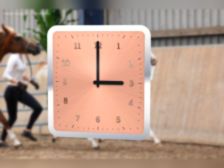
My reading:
h=3 m=0
